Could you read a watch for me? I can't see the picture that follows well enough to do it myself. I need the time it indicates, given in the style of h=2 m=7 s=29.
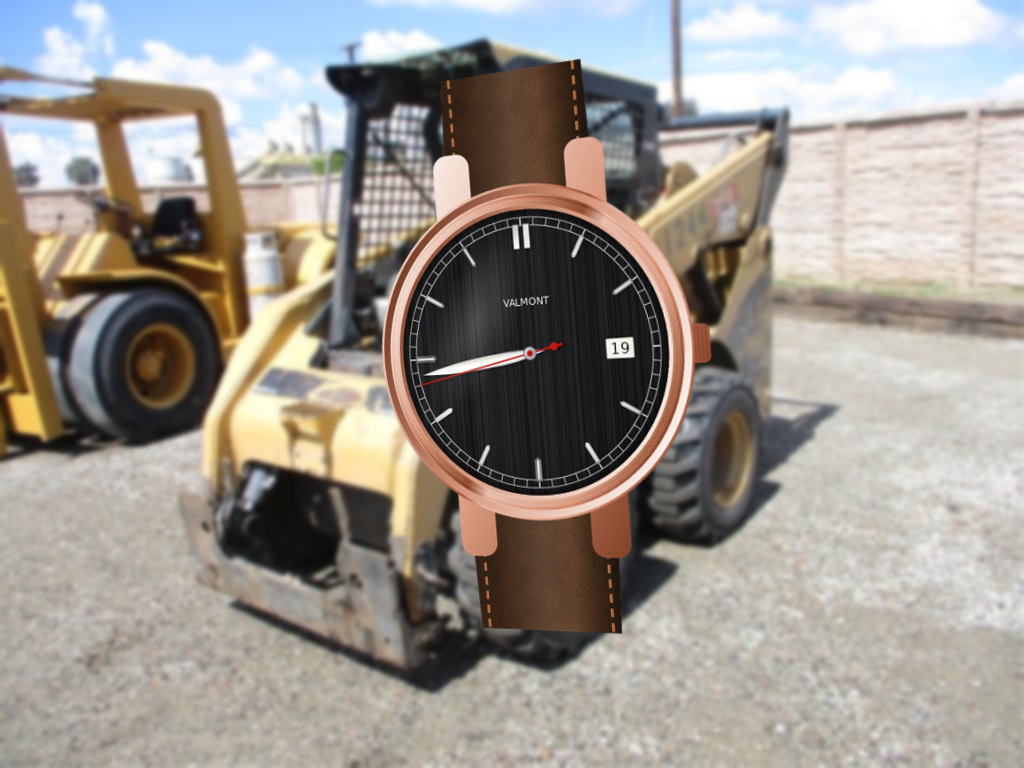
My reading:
h=8 m=43 s=43
